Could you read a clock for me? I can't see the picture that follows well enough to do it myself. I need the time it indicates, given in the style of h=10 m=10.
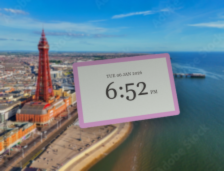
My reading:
h=6 m=52
